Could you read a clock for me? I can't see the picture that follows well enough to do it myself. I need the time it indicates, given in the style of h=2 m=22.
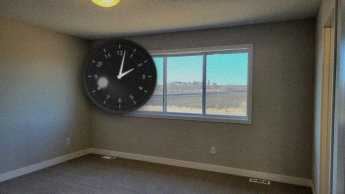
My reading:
h=2 m=2
